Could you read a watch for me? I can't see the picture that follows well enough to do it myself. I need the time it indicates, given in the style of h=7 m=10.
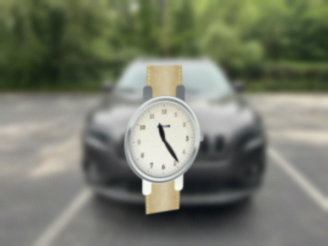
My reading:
h=11 m=24
